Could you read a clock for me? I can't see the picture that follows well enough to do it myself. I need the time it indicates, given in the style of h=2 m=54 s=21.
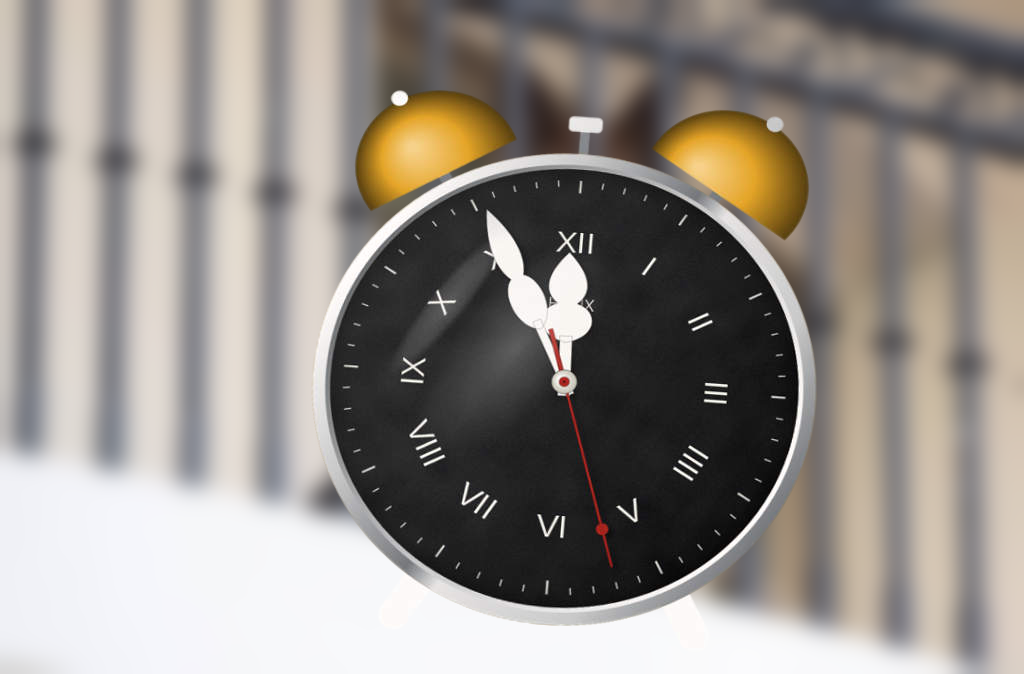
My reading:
h=11 m=55 s=27
